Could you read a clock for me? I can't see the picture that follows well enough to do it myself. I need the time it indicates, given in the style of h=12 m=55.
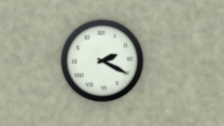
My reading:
h=2 m=20
